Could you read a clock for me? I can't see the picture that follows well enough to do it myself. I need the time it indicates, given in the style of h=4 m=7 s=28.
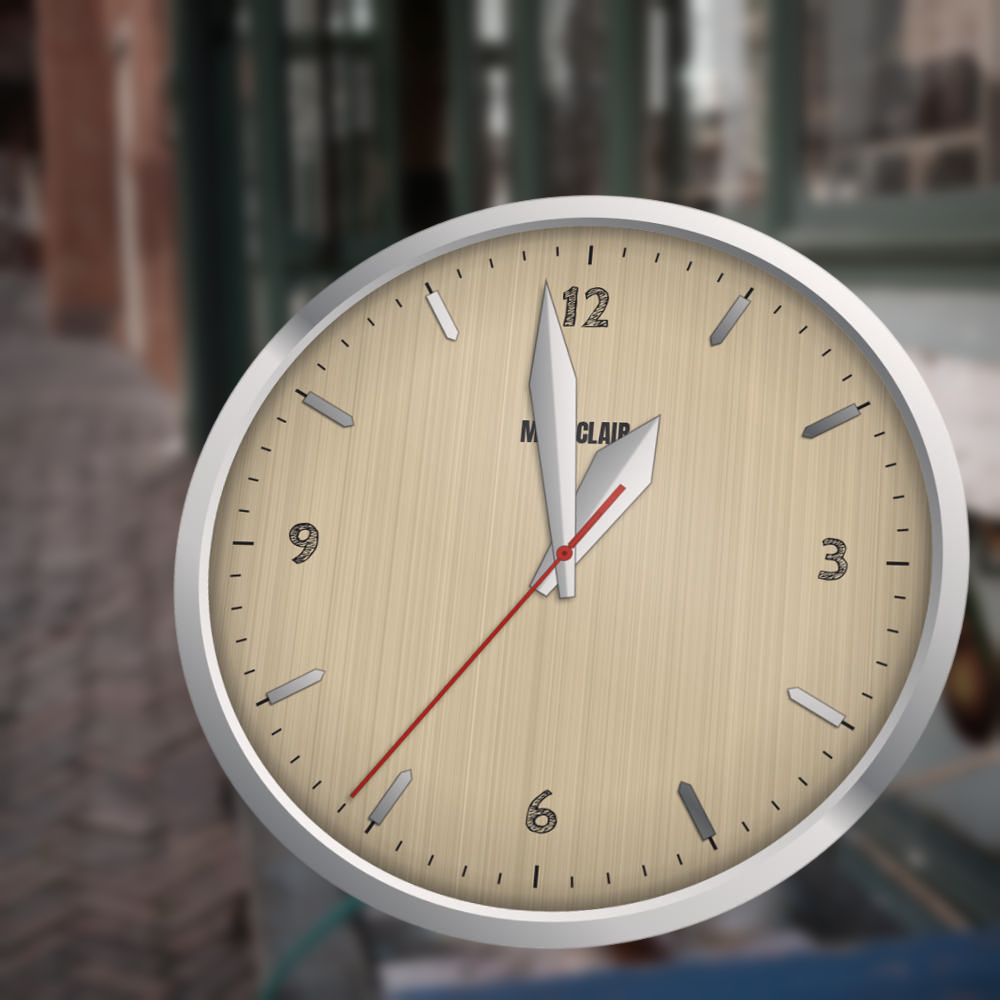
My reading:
h=12 m=58 s=36
